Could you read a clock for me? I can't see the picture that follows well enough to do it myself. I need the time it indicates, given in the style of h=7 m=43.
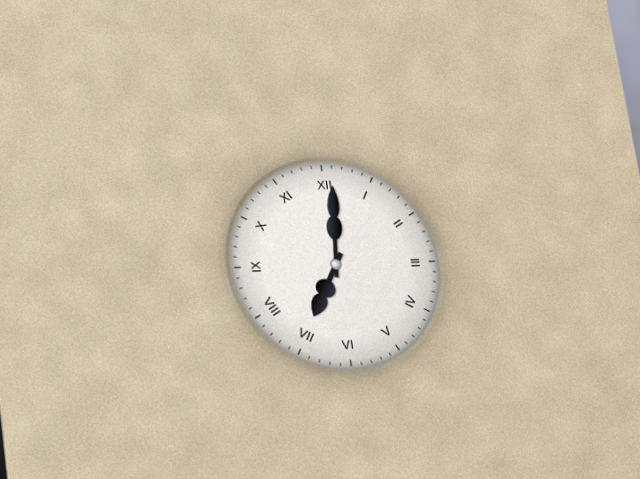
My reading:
h=7 m=1
